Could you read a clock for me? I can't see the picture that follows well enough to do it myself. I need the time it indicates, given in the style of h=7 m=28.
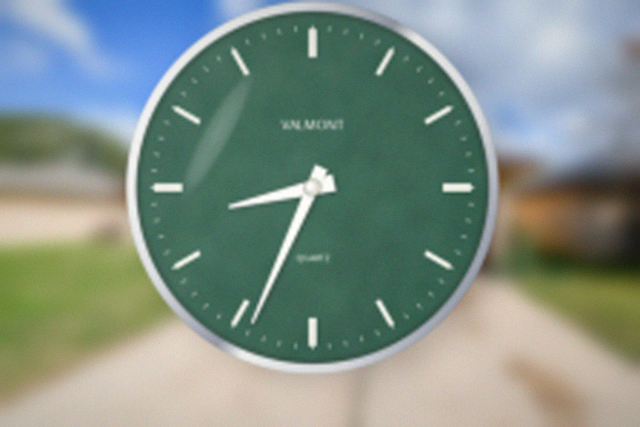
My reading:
h=8 m=34
